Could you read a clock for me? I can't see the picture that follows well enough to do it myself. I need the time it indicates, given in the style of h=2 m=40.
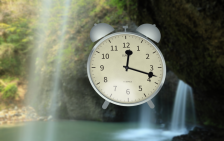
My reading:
h=12 m=18
